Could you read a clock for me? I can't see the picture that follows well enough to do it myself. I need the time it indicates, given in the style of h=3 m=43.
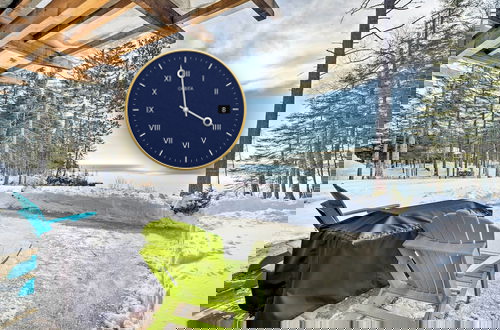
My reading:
h=3 m=59
